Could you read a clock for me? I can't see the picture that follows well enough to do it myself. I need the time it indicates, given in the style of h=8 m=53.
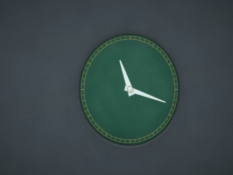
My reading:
h=11 m=18
